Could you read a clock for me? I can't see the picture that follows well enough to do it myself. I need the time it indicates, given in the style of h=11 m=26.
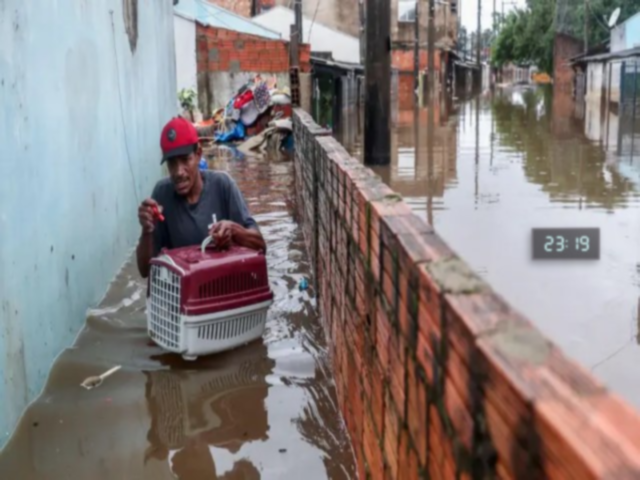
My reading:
h=23 m=19
